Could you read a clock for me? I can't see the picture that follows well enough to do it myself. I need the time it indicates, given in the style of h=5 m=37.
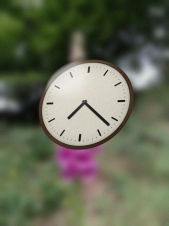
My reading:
h=7 m=22
